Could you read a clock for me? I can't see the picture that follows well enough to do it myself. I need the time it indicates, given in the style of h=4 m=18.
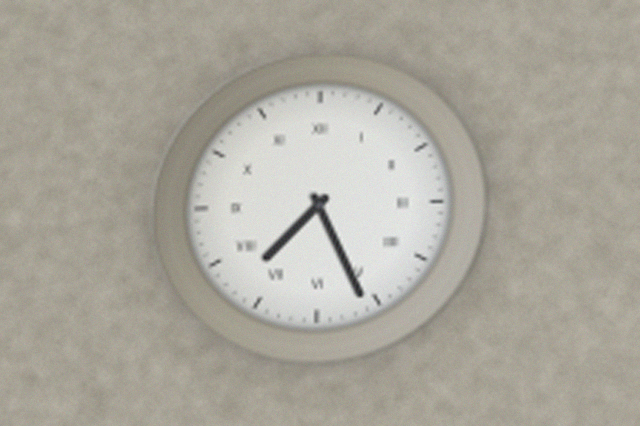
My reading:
h=7 m=26
